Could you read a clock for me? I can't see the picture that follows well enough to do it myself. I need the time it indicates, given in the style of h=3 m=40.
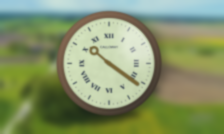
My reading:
h=10 m=21
